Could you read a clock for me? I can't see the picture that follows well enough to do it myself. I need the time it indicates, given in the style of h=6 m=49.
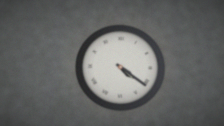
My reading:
h=4 m=21
